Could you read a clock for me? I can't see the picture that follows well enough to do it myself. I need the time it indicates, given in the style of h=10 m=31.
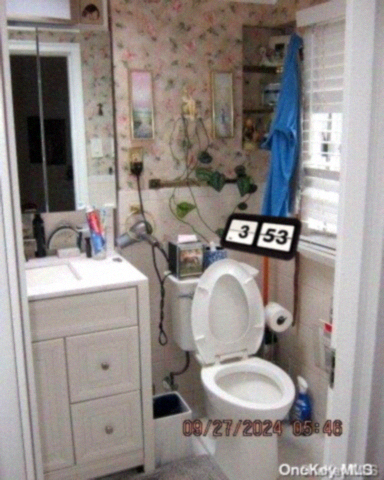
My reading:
h=3 m=53
